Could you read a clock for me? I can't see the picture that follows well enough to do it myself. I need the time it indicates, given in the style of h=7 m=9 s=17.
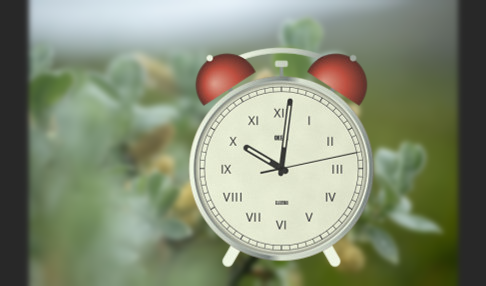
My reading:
h=10 m=1 s=13
